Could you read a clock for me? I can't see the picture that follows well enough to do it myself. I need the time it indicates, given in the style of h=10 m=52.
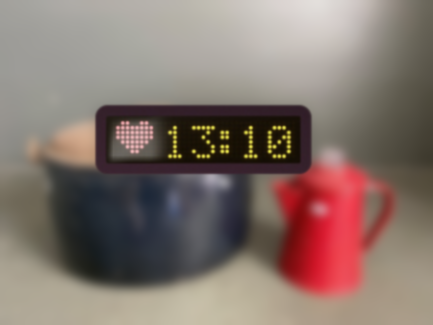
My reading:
h=13 m=10
